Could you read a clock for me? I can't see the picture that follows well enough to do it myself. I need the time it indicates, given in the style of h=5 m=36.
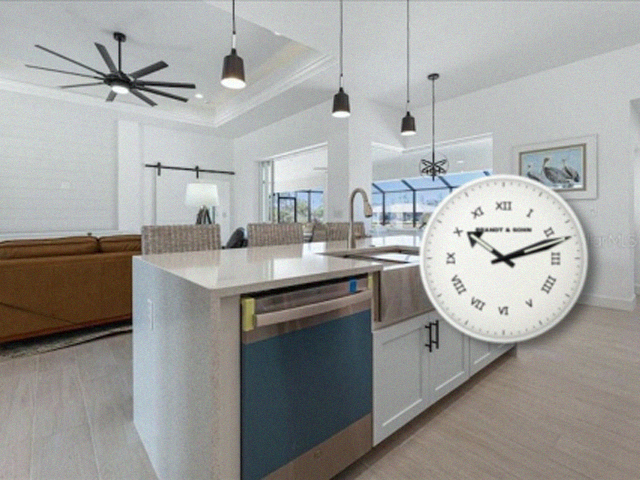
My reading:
h=10 m=12
